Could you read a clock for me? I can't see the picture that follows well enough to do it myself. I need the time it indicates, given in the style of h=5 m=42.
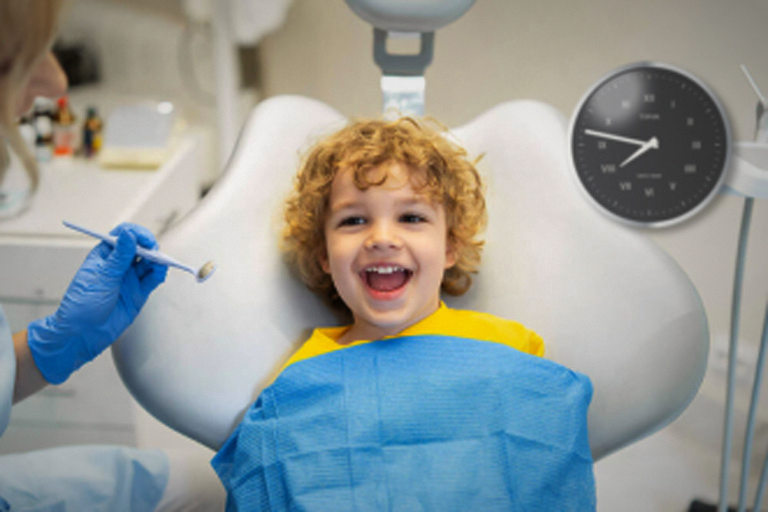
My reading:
h=7 m=47
